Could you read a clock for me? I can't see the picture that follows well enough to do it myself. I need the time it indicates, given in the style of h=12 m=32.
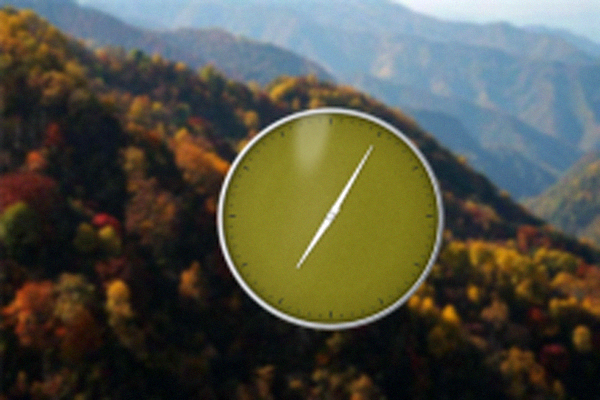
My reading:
h=7 m=5
